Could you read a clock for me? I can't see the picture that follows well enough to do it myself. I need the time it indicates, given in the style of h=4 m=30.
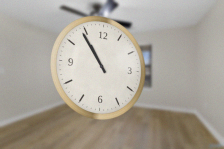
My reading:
h=10 m=54
